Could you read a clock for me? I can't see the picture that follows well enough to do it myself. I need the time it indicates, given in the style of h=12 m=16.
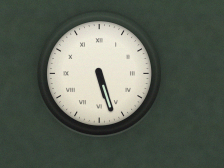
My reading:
h=5 m=27
